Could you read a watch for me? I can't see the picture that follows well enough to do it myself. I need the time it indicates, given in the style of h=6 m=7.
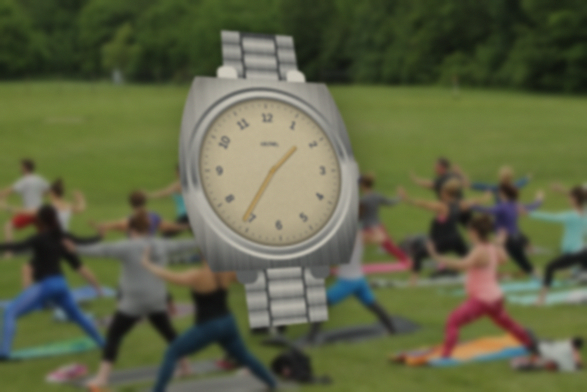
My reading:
h=1 m=36
